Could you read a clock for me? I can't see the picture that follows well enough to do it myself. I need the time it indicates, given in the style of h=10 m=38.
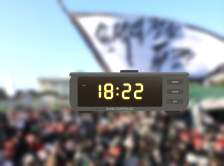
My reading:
h=18 m=22
